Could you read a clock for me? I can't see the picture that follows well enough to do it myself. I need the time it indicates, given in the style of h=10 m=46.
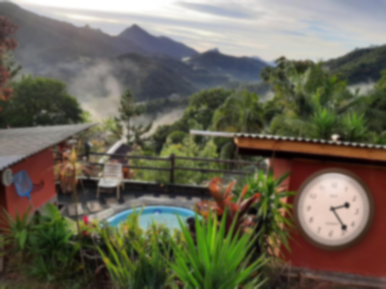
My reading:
h=2 m=24
